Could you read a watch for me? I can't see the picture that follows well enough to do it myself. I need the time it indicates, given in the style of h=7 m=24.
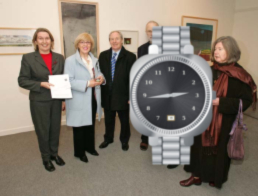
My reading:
h=2 m=44
